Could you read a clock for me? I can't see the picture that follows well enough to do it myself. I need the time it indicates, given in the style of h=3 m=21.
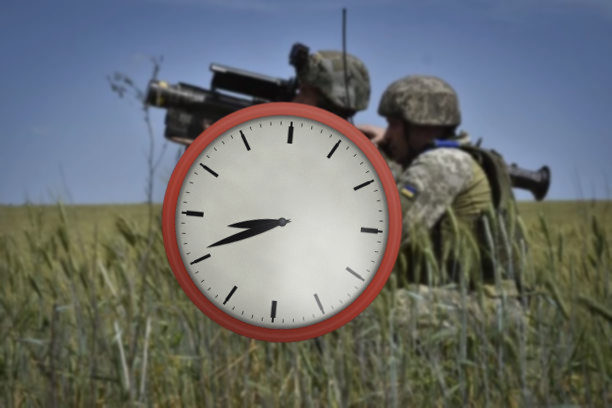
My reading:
h=8 m=41
